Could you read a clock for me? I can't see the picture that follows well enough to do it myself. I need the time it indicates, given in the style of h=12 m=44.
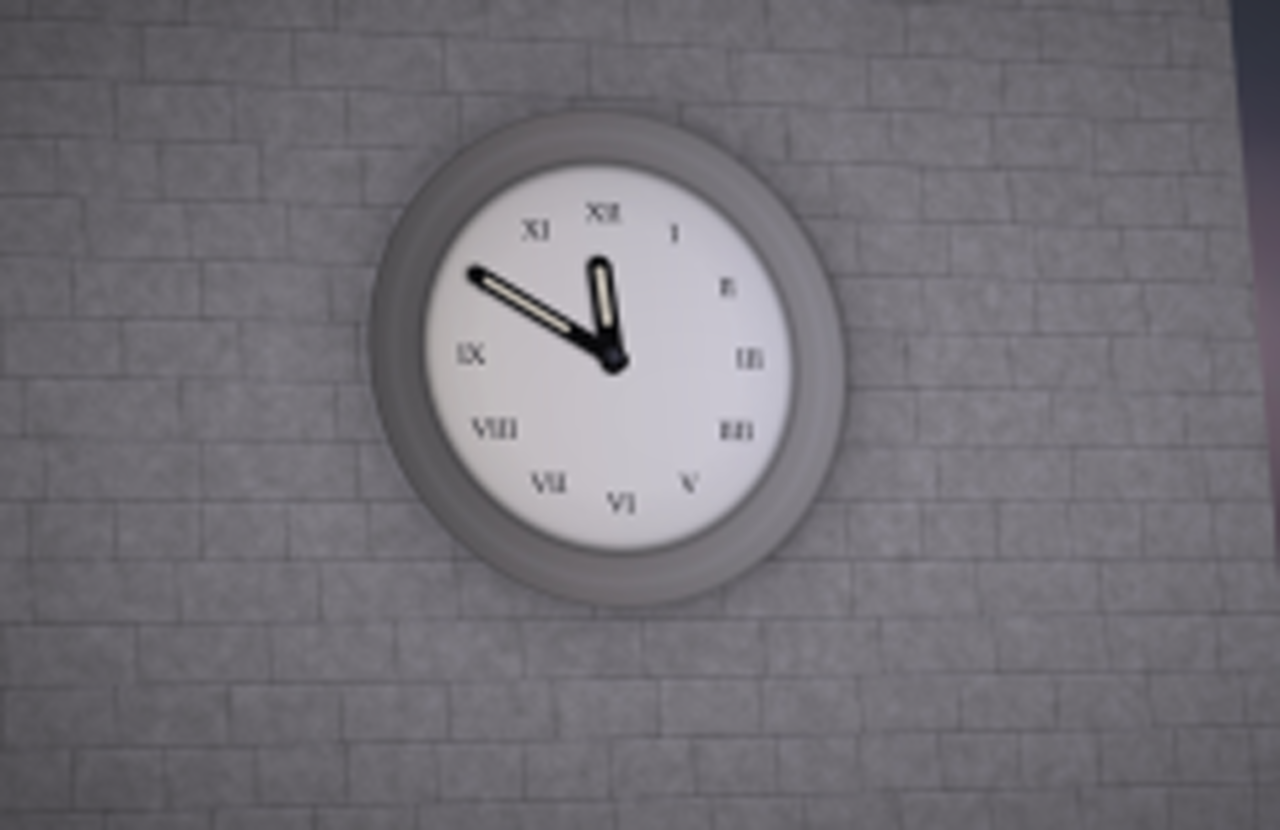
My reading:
h=11 m=50
